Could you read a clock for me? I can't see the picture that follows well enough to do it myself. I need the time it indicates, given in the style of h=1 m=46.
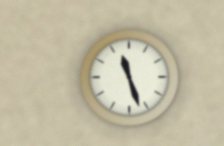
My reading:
h=11 m=27
